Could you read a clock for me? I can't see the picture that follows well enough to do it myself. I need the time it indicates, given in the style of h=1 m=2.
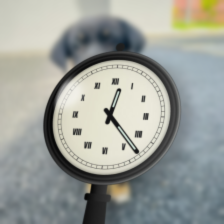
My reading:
h=12 m=23
